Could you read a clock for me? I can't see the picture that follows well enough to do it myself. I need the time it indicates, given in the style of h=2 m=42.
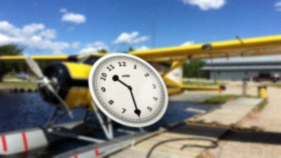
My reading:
h=10 m=30
